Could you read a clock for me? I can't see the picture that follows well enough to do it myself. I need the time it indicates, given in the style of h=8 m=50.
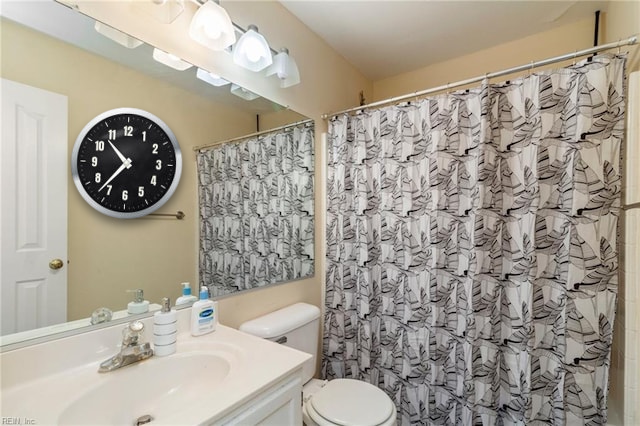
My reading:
h=10 m=37
